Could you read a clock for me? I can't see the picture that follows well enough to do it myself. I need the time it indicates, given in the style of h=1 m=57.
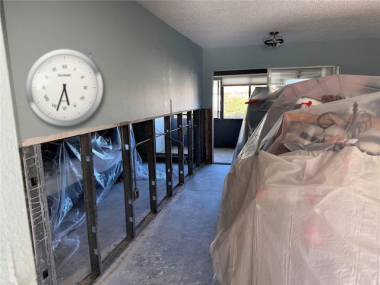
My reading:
h=5 m=33
